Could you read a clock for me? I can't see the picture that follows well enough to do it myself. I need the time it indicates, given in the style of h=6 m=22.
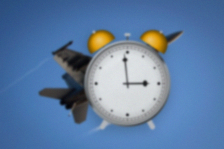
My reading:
h=2 m=59
